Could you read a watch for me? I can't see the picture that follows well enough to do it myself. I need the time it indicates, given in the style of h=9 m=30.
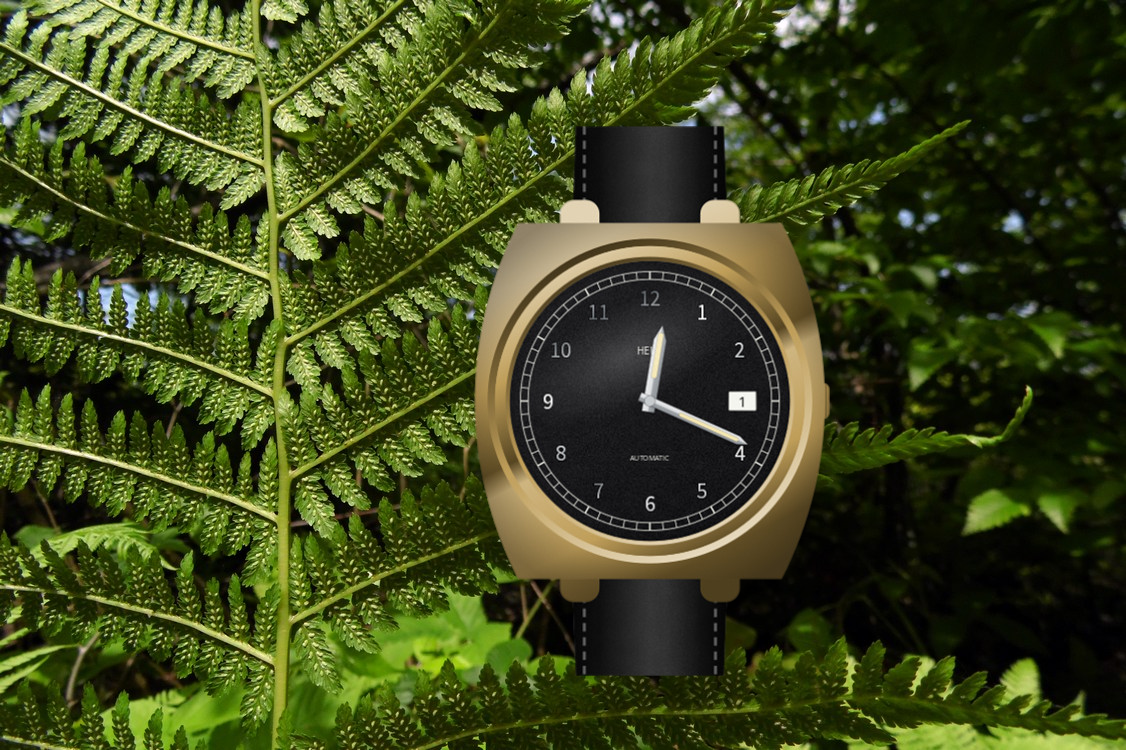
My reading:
h=12 m=19
